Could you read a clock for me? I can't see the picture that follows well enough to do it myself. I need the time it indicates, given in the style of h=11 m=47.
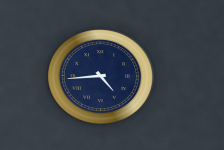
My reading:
h=4 m=44
